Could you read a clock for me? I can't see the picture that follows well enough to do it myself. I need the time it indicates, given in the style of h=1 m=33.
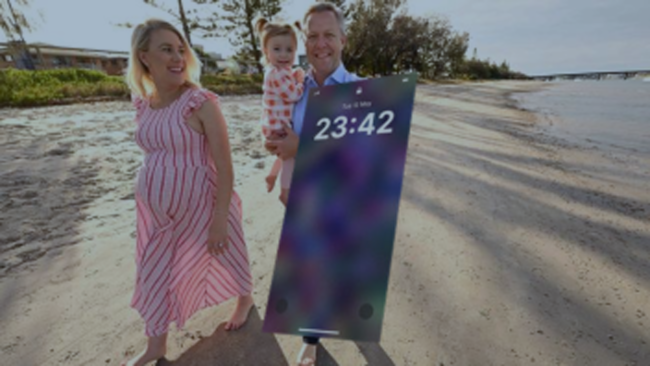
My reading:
h=23 m=42
